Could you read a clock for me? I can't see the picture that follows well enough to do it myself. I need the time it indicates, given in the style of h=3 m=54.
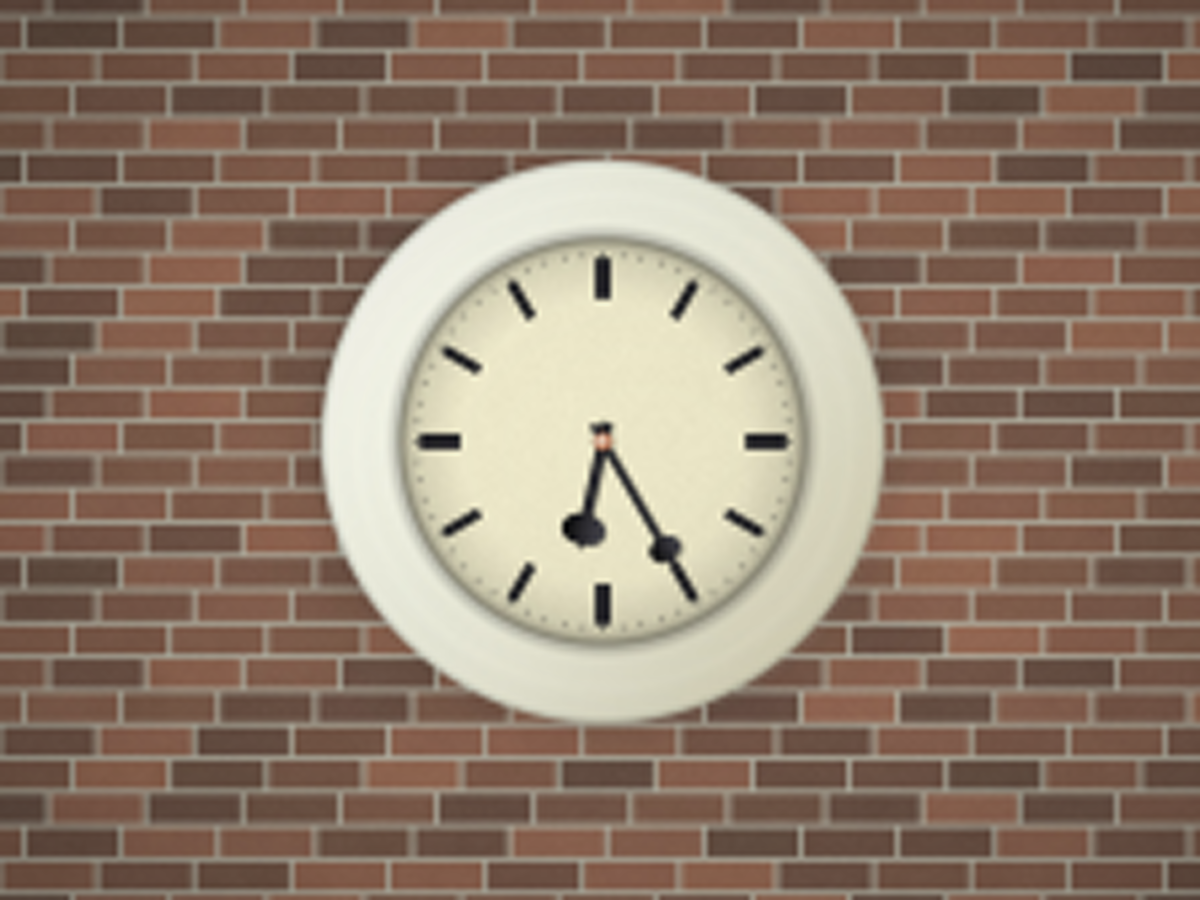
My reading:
h=6 m=25
